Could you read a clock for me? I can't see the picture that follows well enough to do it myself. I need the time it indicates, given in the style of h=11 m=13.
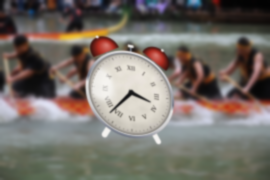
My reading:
h=3 m=37
